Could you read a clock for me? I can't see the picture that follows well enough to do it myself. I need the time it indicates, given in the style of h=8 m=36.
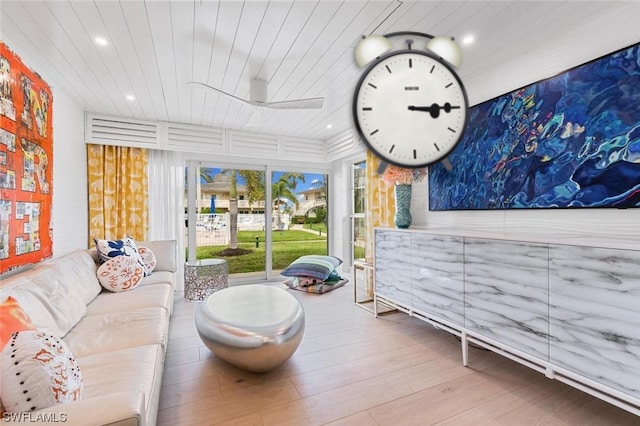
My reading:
h=3 m=15
